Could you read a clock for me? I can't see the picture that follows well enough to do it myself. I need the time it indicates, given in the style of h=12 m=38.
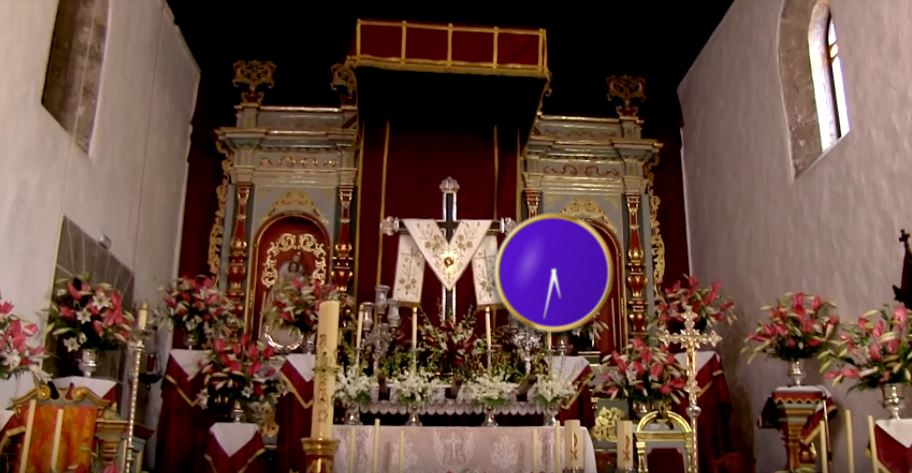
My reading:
h=5 m=32
